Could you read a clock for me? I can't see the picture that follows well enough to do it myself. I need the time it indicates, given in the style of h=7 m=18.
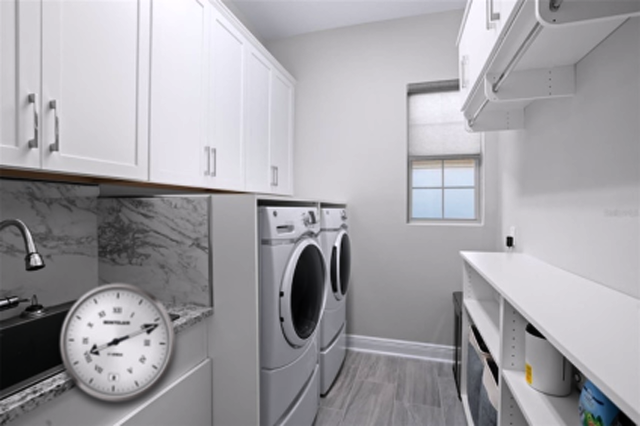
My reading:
h=8 m=11
